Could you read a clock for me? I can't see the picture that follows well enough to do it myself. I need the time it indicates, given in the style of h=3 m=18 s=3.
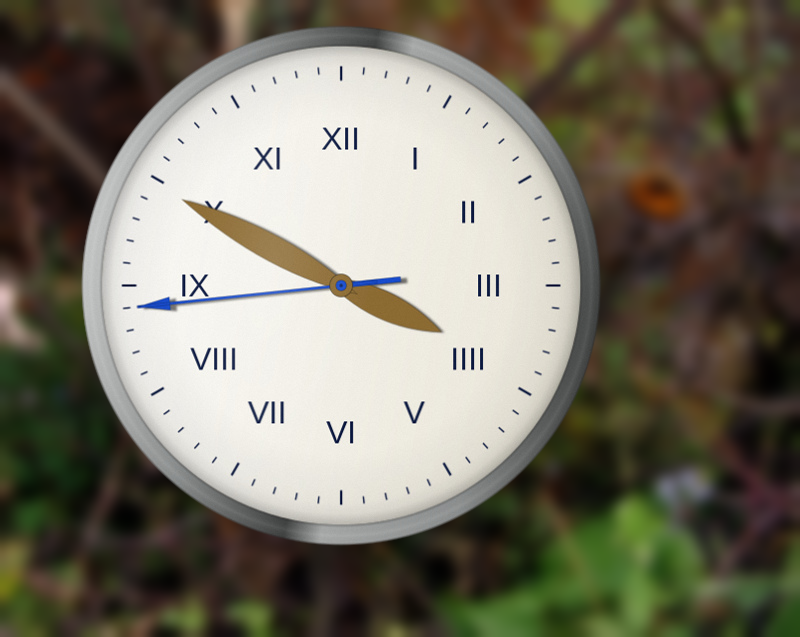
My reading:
h=3 m=49 s=44
